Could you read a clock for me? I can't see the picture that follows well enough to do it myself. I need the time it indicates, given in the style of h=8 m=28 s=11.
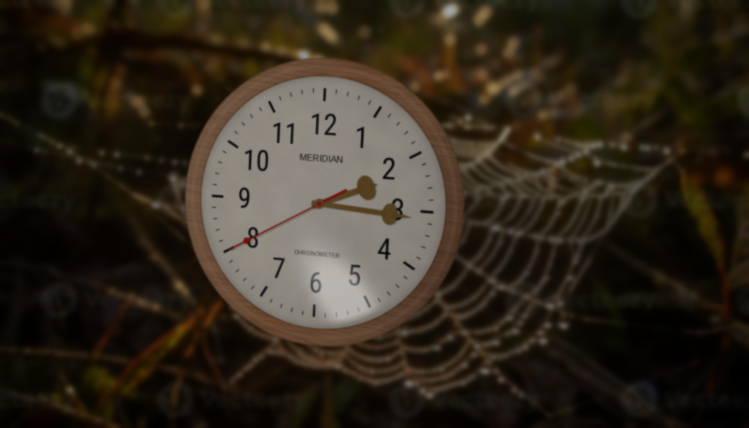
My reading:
h=2 m=15 s=40
